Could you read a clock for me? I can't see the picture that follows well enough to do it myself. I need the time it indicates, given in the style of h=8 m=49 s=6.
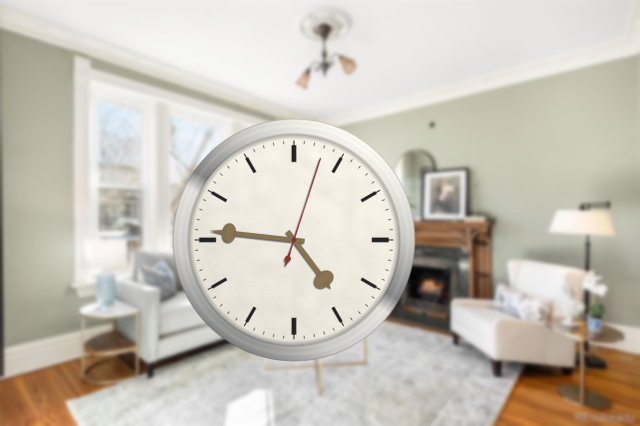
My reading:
h=4 m=46 s=3
